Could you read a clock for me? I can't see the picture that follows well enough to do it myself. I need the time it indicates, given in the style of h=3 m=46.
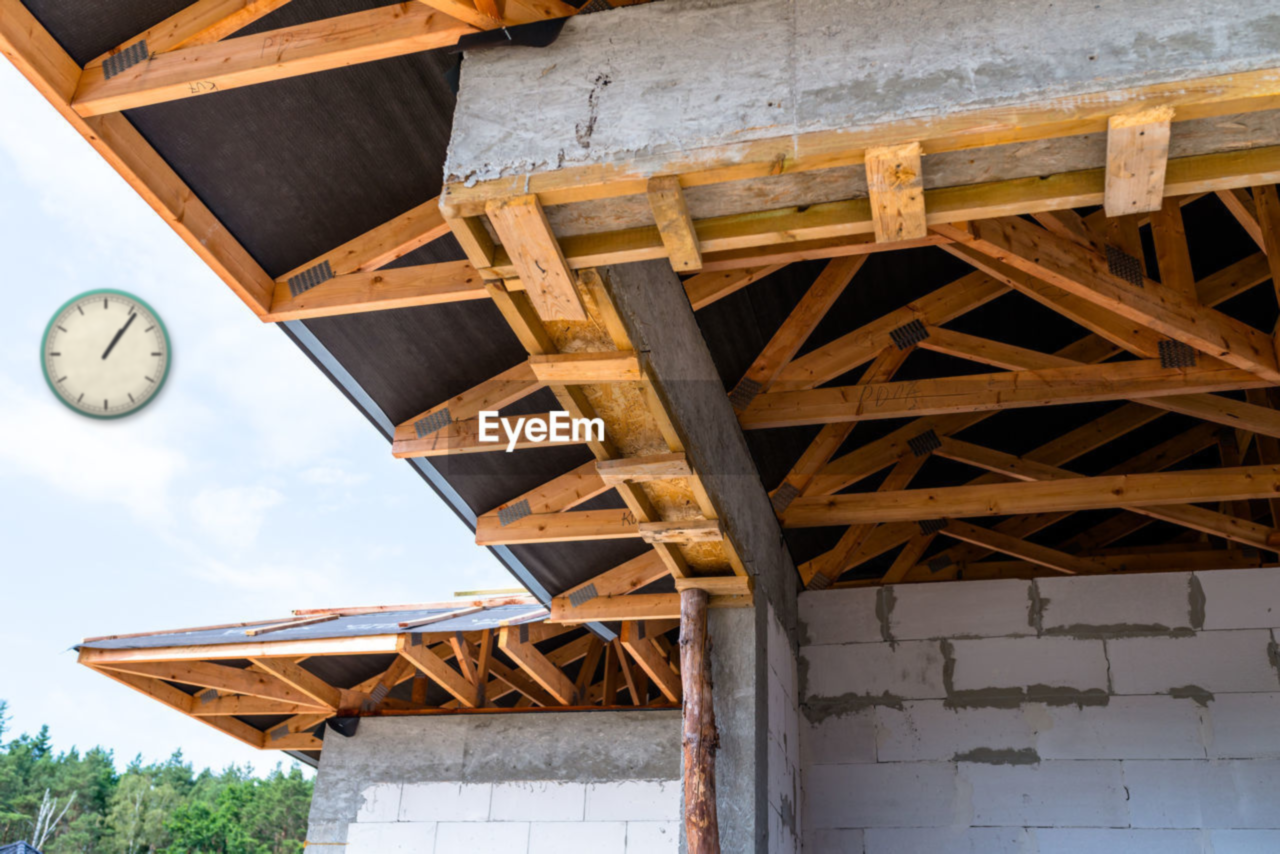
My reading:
h=1 m=6
